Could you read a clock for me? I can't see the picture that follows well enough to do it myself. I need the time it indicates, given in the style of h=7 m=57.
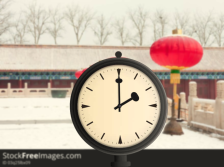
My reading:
h=2 m=0
